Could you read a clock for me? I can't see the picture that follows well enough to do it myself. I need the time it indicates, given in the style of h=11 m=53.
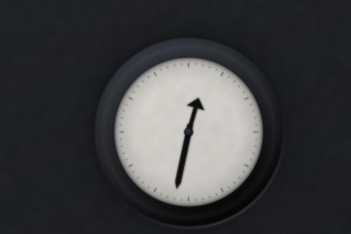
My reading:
h=12 m=32
